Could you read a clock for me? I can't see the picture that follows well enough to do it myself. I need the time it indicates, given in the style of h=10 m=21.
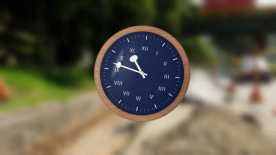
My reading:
h=10 m=47
